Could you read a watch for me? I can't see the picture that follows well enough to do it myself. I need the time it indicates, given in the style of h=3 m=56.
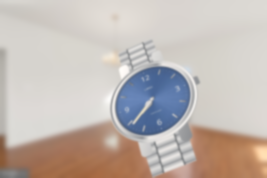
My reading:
h=7 m=39
